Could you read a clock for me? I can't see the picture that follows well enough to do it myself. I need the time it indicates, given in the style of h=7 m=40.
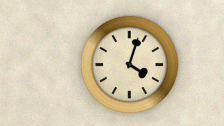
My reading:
h=4 m=3
